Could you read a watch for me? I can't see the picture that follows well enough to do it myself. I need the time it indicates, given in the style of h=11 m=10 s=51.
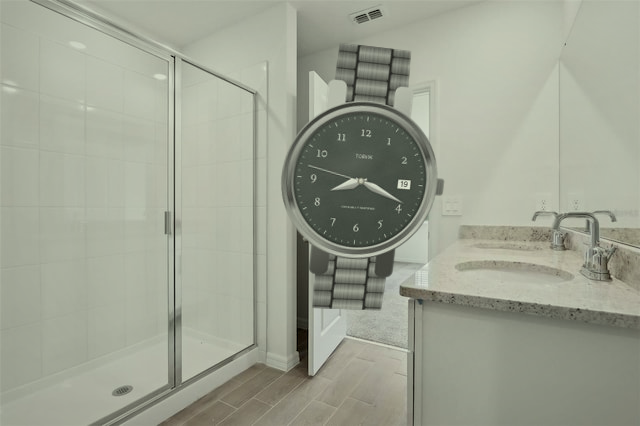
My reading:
h=8 m=18 s=47
